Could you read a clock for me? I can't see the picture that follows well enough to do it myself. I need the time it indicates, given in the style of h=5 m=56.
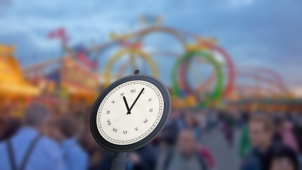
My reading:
h=11 m=4
